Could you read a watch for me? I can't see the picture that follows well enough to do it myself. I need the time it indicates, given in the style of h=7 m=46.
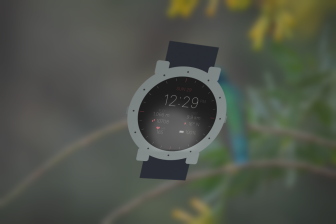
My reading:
h=12 m=29
